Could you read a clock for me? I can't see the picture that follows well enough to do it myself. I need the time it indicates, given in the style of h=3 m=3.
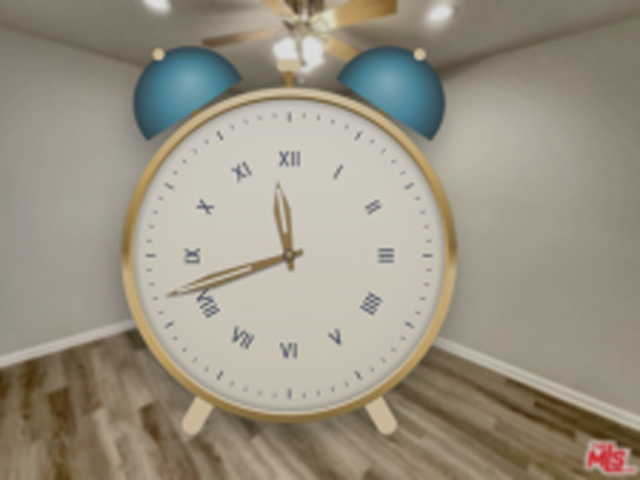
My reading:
h=11 m=42
